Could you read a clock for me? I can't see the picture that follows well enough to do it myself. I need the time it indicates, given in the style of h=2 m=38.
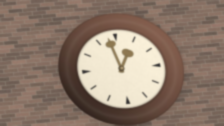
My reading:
h=12 m=58
